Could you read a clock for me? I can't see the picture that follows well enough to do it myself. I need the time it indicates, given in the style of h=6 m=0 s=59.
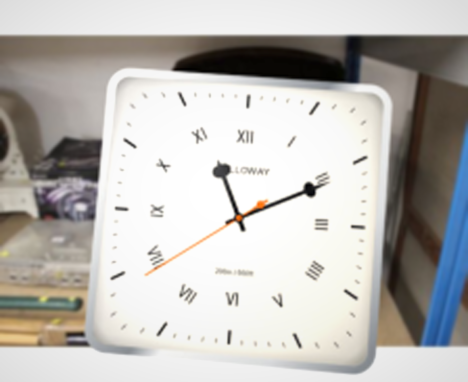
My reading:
h=11 m=10 s=39
